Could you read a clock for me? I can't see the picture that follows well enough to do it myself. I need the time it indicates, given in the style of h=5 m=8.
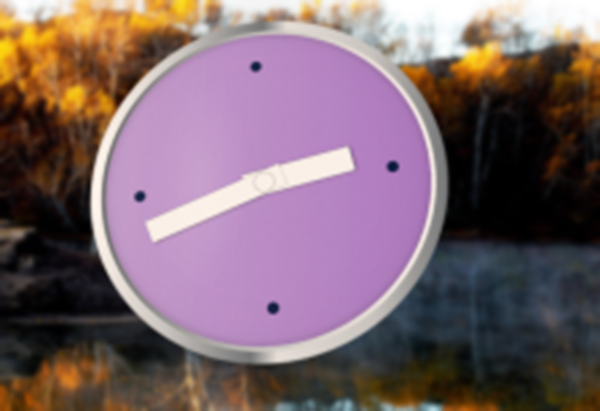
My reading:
h=2 m=42
